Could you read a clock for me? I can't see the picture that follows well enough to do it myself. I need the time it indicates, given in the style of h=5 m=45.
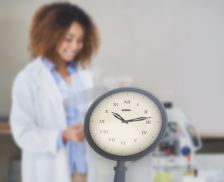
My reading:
h=10 m=13
